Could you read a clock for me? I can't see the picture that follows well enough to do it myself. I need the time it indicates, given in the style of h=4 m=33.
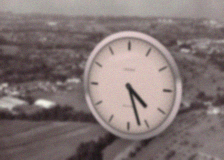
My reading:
h=4 m=27
